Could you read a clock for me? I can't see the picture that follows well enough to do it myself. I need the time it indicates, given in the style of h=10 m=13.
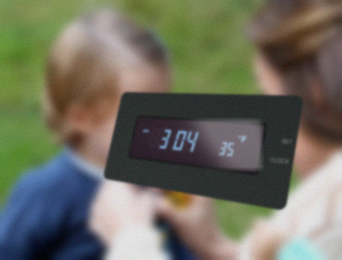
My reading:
h=3 m=4
